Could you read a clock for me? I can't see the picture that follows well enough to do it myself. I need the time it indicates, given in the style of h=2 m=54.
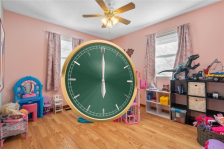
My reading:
h=6 m=0
